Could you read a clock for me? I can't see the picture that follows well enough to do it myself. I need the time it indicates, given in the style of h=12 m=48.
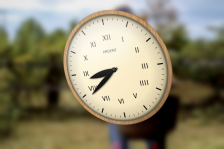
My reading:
h=8 m=39
